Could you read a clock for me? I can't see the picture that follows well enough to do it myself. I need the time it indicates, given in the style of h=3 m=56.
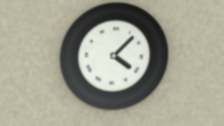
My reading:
h=4 m=7
